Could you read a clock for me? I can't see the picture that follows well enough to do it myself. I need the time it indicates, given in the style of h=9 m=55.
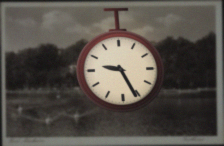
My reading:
h=9 m=26
